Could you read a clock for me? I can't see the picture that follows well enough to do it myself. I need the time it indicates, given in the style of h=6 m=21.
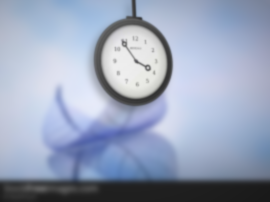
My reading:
h=3 m=54
